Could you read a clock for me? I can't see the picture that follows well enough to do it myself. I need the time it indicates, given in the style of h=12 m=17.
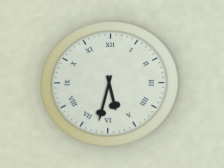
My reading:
h=5 m=32
